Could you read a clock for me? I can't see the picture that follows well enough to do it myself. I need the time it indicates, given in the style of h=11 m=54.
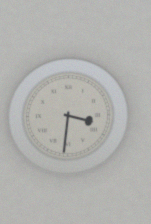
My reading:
h=3 m=31
